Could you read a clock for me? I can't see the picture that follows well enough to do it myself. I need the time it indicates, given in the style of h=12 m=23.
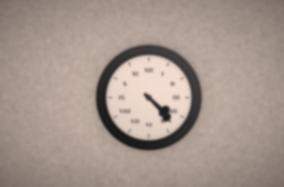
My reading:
h=4 m=23
